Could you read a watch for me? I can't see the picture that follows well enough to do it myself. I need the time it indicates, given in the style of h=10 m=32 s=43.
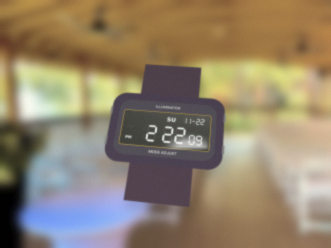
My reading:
h=2 m=22 s=9
